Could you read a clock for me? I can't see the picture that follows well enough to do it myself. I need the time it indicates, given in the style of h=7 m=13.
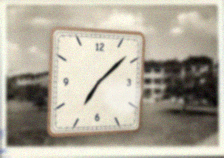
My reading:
h=7 m=8
